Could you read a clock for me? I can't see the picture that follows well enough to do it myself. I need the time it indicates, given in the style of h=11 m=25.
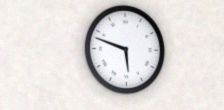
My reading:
h=5 m=48
